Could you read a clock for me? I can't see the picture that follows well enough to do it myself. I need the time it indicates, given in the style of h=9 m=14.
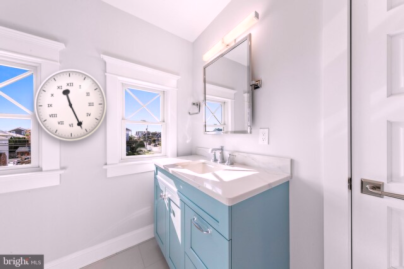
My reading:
h=11 m=26
